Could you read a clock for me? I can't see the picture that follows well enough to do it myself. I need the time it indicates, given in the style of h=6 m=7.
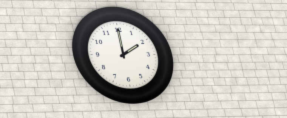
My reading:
h=2 m=0
